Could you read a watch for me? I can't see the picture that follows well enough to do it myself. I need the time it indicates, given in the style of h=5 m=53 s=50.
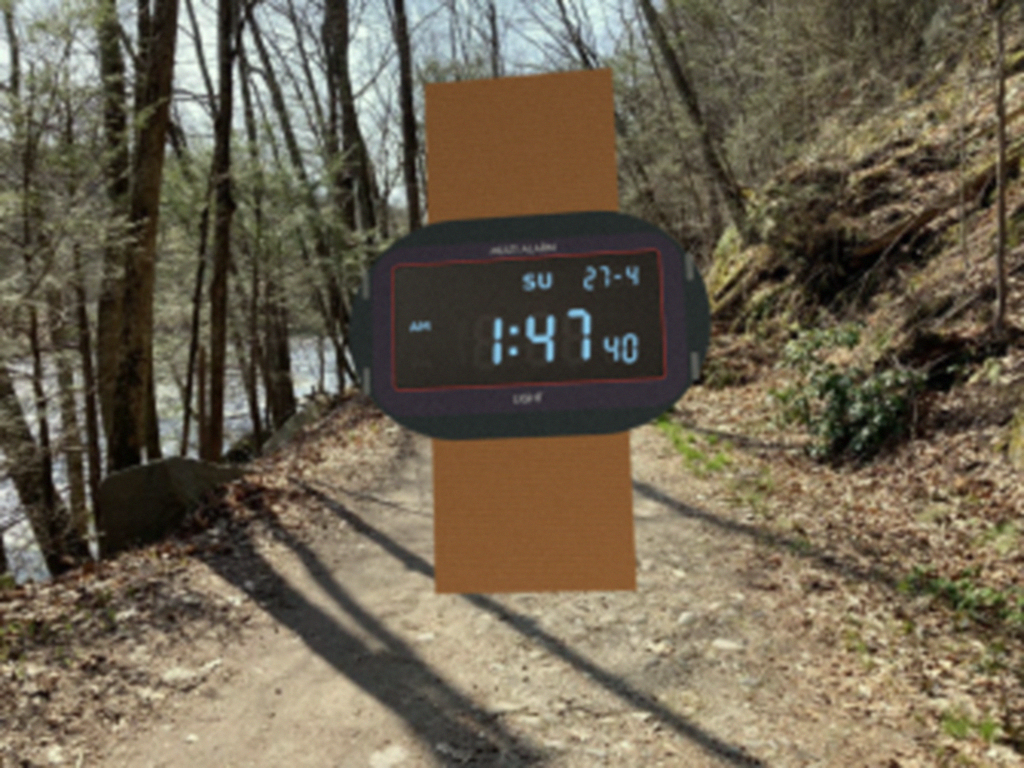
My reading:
h=1 m=47 s=40
